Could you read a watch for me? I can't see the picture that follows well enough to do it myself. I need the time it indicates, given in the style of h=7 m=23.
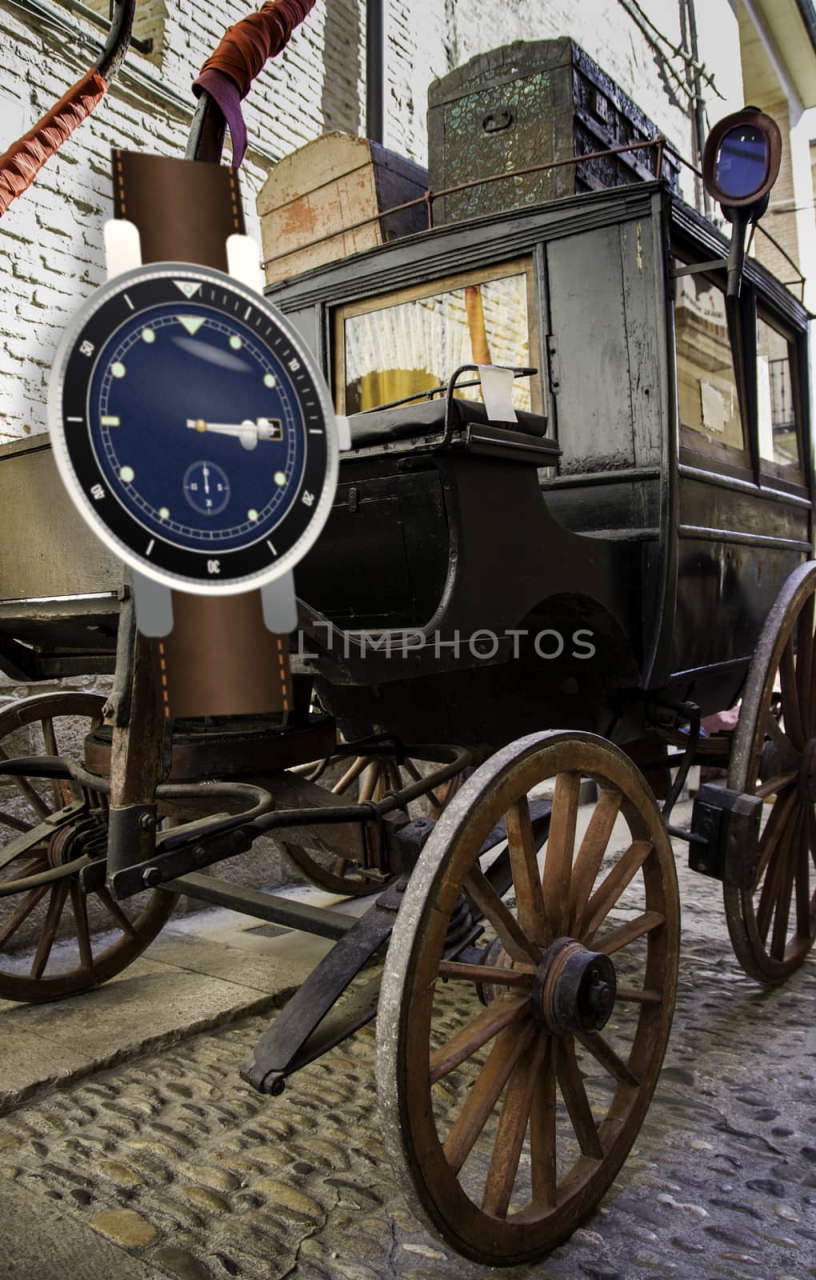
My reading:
h=3 m=15
